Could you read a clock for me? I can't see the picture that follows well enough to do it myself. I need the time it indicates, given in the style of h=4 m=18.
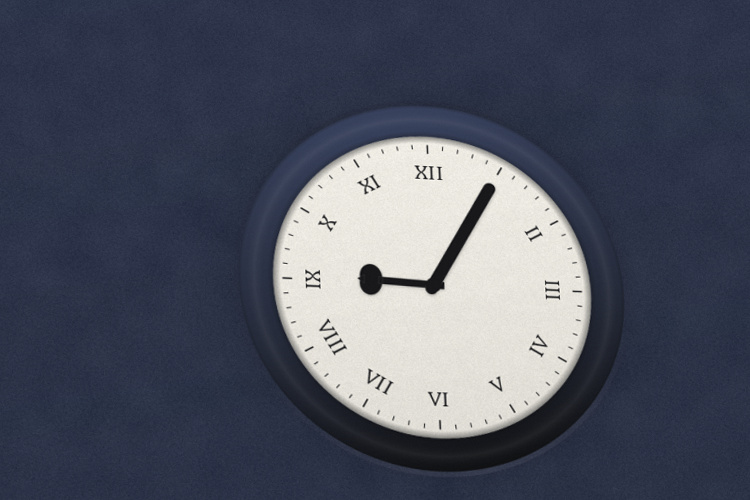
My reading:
h=9 m=5
